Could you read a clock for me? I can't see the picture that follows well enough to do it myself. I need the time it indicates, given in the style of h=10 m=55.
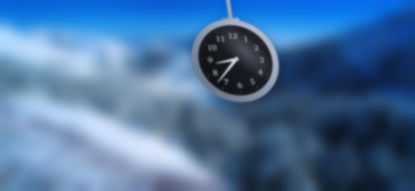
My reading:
h=8 m=37
